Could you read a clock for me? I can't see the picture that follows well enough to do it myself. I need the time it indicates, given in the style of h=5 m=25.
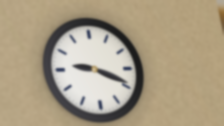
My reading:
h=9 m=19
